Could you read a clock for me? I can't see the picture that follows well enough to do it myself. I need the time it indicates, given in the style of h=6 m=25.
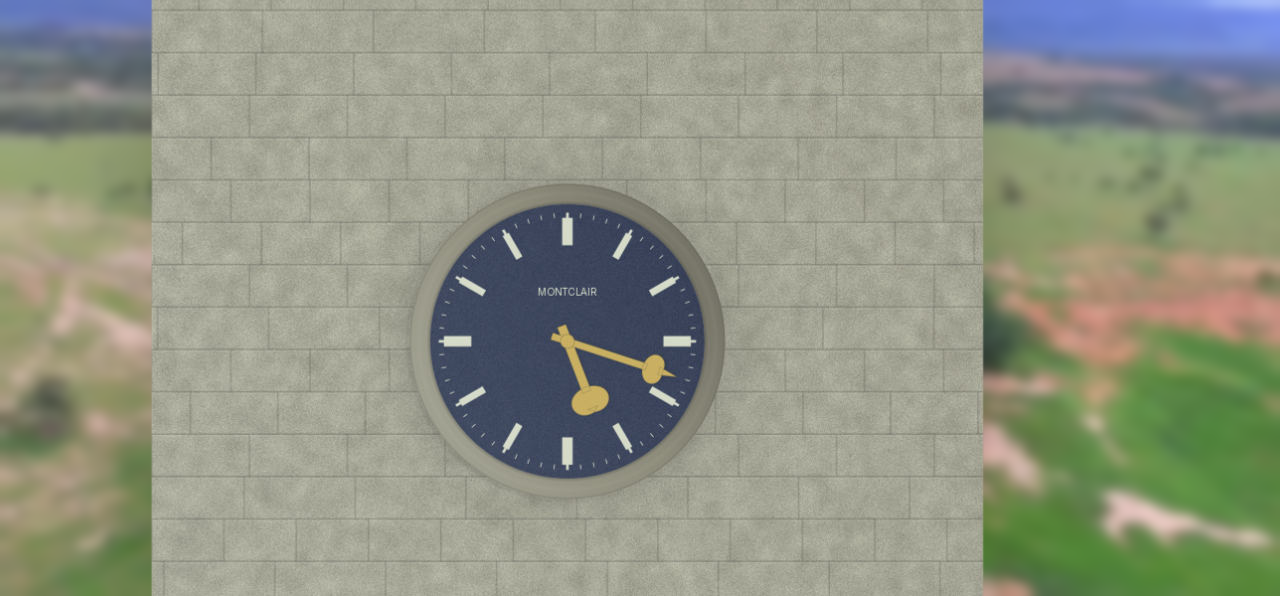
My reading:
h=5 m=18
